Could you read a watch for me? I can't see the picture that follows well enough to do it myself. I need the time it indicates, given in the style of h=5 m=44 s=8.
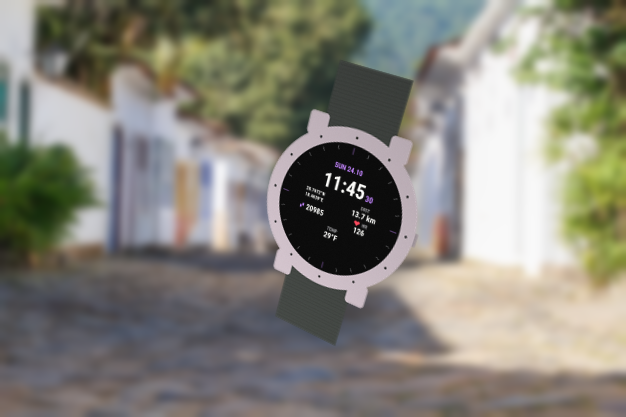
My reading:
h=11 m=45 s=30
